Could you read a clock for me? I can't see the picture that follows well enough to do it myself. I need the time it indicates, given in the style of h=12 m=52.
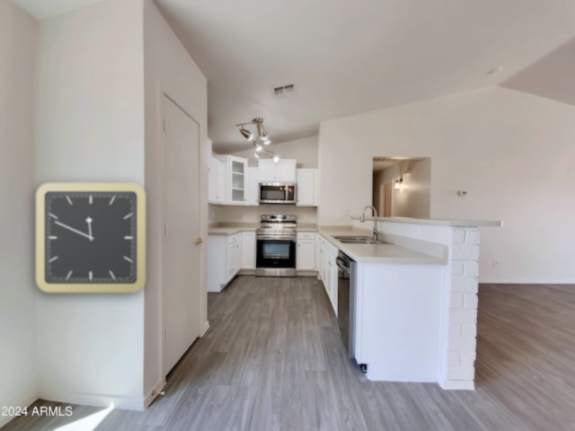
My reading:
h=11 m=49
